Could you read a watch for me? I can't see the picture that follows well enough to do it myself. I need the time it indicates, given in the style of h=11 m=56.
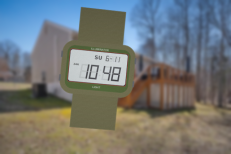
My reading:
h=10 m=48
